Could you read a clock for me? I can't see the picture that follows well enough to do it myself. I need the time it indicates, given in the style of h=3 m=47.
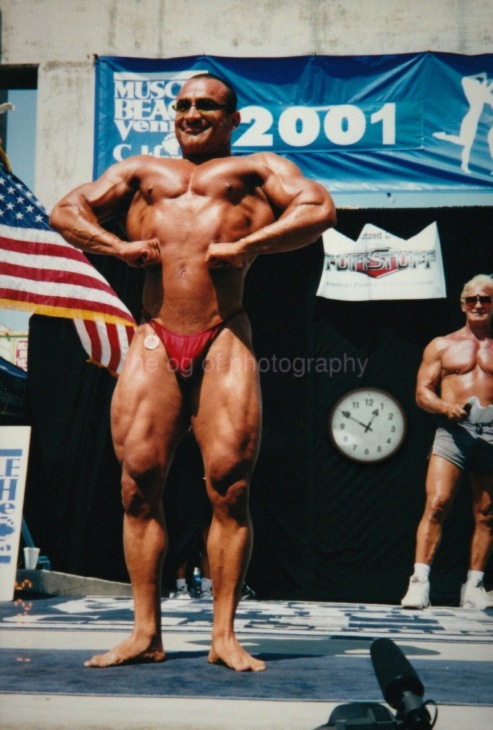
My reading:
h=12 m=50
